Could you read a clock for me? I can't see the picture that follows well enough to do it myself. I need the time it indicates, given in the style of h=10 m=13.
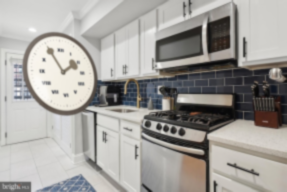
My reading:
h=1 m=55
